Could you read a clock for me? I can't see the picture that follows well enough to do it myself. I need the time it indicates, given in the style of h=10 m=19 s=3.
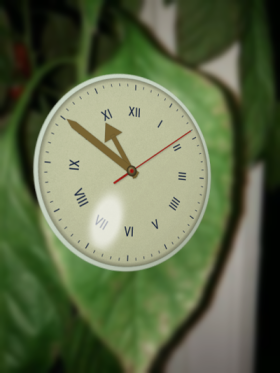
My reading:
h=10 m=50 s=9
